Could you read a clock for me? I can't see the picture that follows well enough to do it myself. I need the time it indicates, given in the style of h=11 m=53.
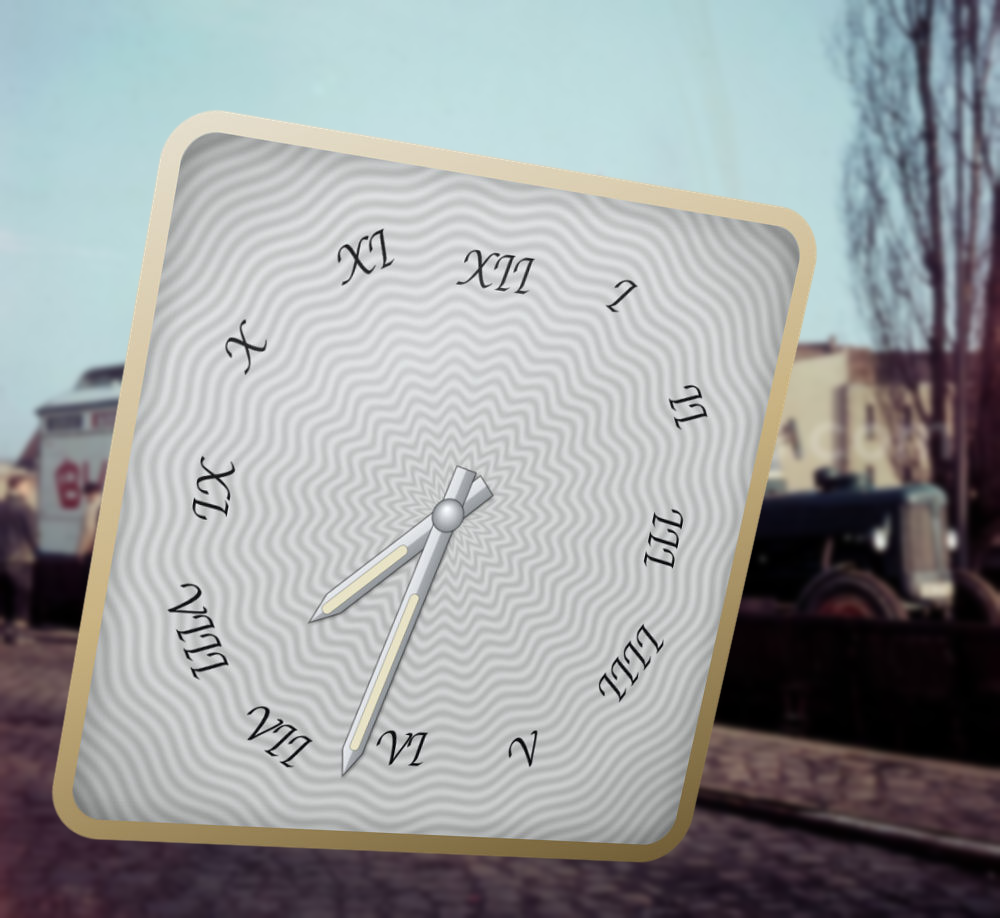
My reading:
h=7 m=32
